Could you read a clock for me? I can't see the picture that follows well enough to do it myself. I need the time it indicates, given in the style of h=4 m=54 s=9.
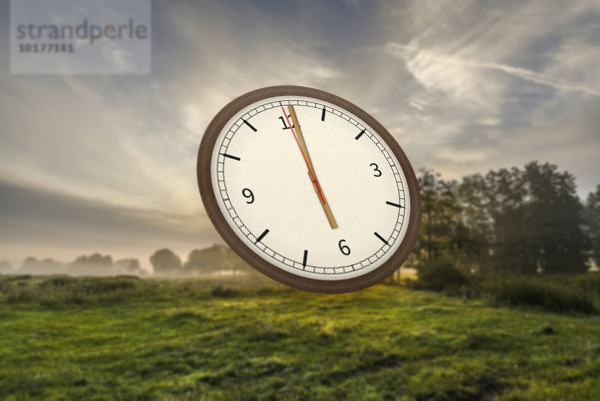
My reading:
h=6 m=1 s=0
